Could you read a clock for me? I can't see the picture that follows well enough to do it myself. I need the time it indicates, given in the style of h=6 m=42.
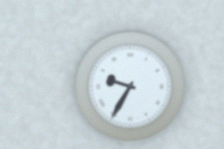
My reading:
h=9 m=35
